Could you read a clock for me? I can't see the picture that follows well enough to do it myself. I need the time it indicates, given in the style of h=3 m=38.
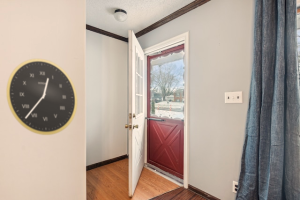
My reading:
h=12 m=37
